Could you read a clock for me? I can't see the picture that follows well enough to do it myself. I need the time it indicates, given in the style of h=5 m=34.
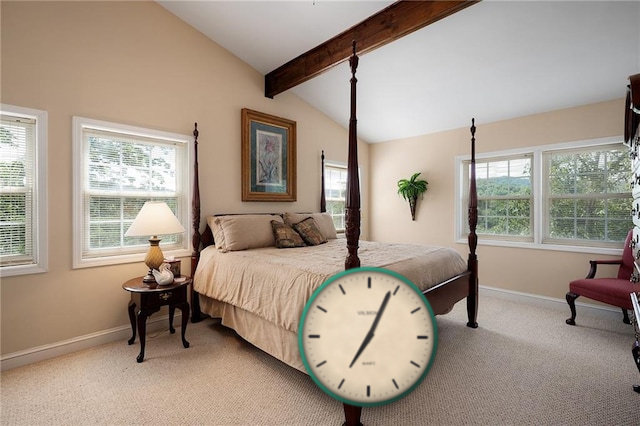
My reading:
h=7 m=4
